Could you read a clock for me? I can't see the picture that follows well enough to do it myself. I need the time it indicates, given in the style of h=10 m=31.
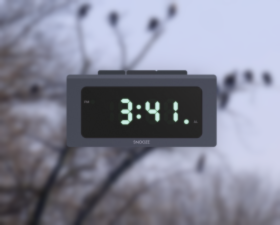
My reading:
h=3 m=41
